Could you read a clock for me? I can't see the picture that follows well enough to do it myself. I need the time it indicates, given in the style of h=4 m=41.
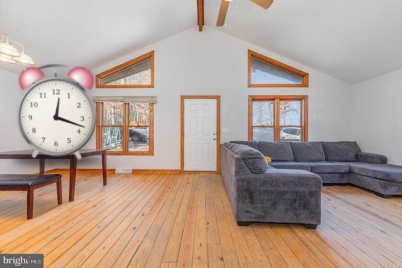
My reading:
h=12 m=18
